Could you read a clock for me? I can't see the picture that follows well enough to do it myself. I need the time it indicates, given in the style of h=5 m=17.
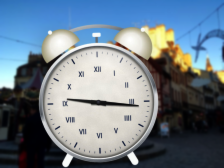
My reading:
h=9 m=16
